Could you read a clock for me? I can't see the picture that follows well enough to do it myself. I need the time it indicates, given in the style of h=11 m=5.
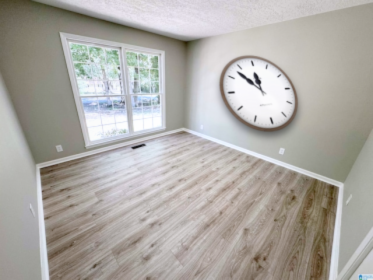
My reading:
h=11 m=53
